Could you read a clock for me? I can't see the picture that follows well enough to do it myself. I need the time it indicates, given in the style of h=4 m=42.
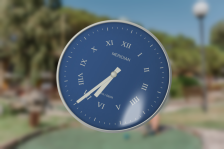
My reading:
h=6 m=35
